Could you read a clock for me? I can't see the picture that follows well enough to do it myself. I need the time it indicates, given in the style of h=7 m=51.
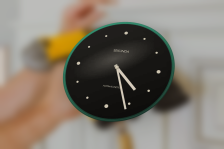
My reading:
h=4 m=26
